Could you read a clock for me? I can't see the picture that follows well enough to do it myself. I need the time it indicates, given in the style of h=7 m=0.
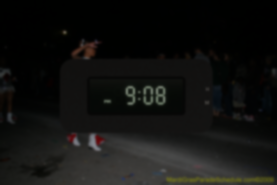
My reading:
h=9 m=8
